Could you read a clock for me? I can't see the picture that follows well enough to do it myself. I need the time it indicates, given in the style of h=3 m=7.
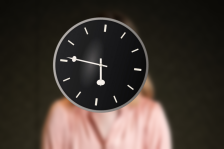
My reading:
h=5 m=46
